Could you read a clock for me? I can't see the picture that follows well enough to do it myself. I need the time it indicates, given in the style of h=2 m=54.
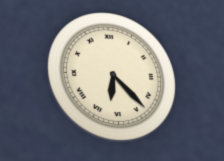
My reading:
h=6 m=23
